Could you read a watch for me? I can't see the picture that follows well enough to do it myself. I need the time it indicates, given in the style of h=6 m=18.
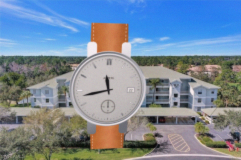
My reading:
h=11 m=43
